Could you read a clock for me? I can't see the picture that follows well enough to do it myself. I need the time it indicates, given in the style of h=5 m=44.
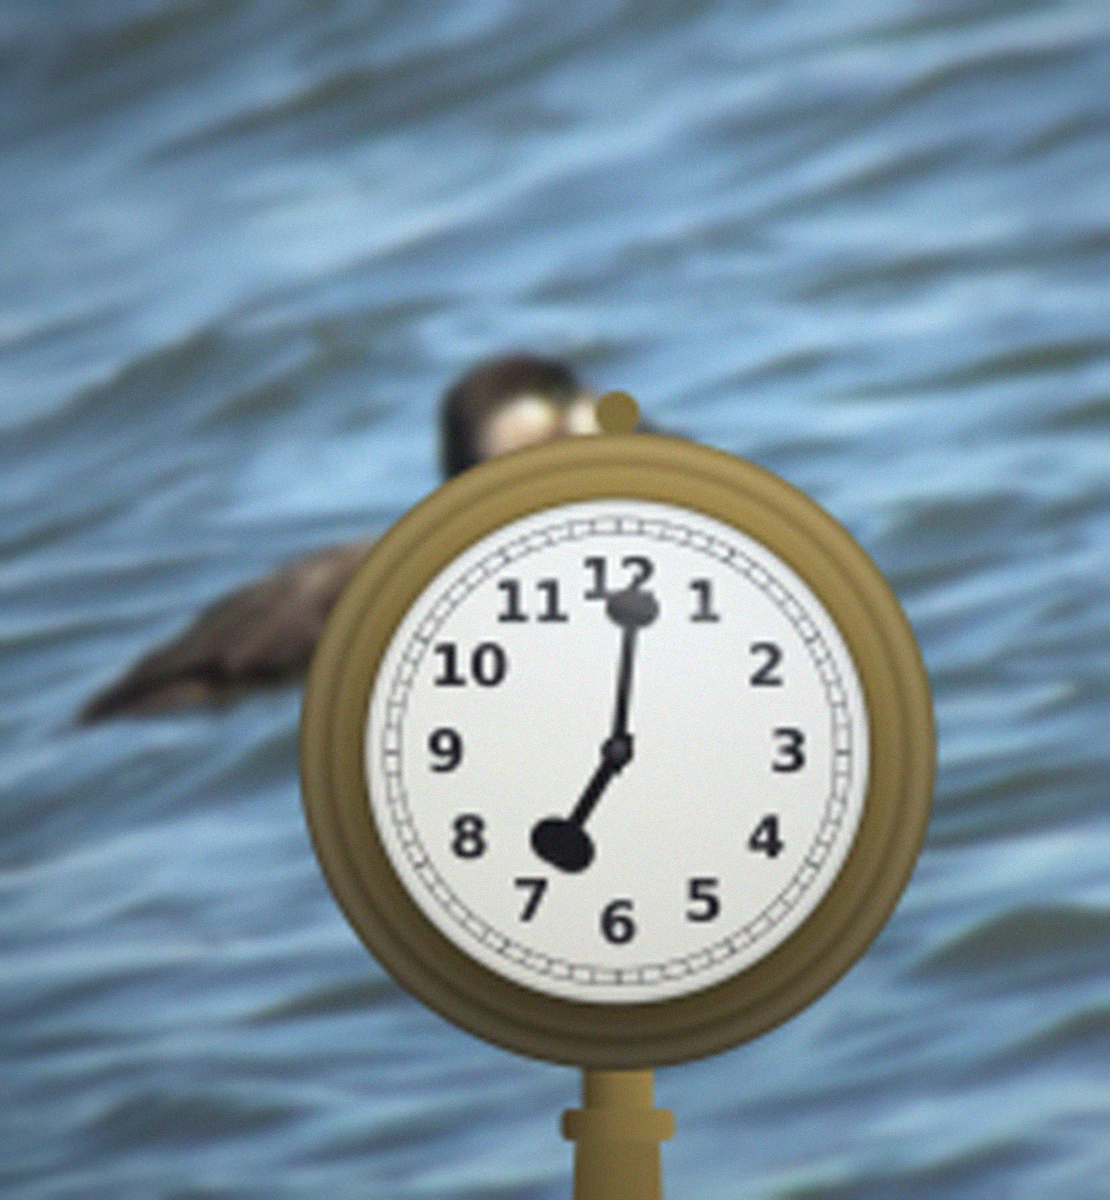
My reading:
h=7 m=1
